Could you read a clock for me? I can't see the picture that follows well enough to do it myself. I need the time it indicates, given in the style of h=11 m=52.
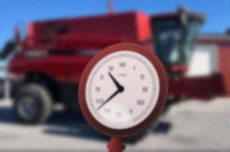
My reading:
h=10 m=38
